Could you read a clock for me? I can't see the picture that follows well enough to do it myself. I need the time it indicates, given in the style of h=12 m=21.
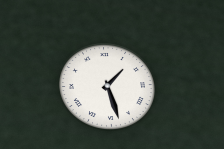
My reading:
h=1 m=28
